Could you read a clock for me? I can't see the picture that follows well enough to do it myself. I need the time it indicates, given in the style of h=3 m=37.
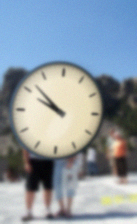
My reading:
h=9 m=52
